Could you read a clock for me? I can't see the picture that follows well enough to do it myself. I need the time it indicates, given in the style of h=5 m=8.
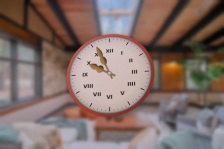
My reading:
h=9 m=56
